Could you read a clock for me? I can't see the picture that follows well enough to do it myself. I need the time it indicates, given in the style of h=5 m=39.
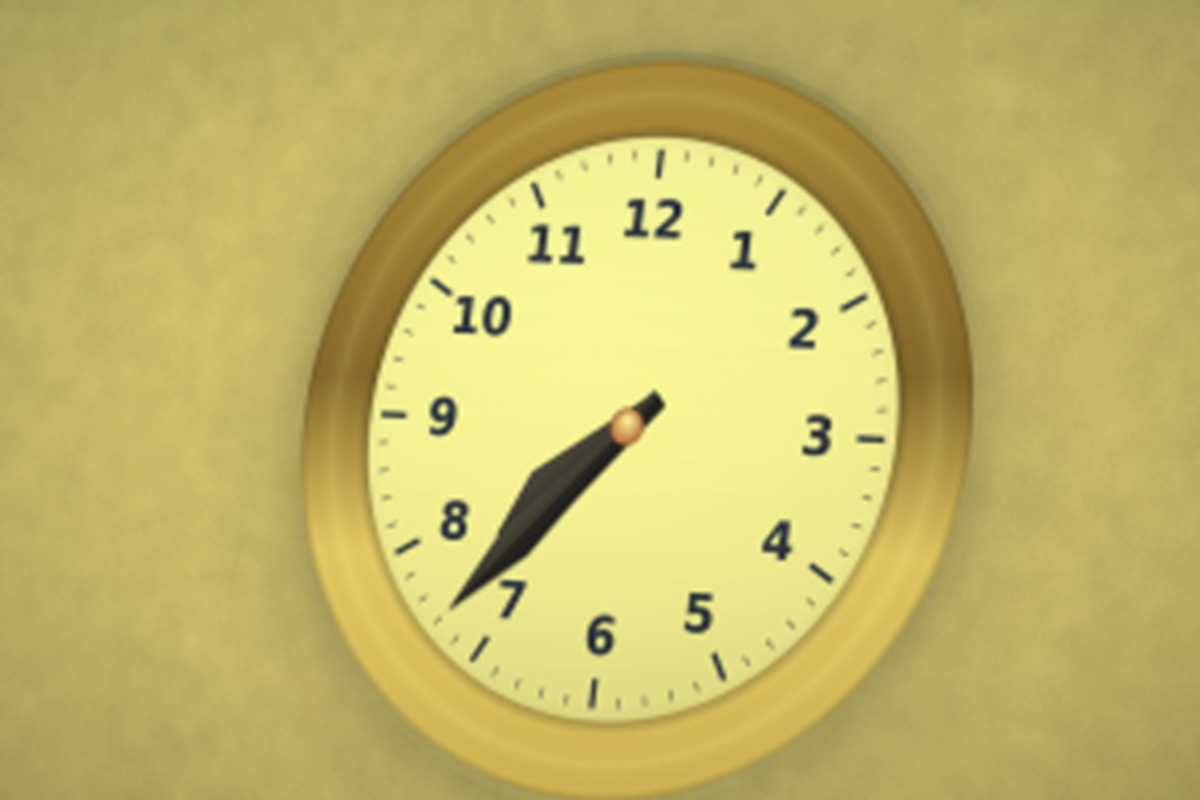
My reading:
h=7 m=37
